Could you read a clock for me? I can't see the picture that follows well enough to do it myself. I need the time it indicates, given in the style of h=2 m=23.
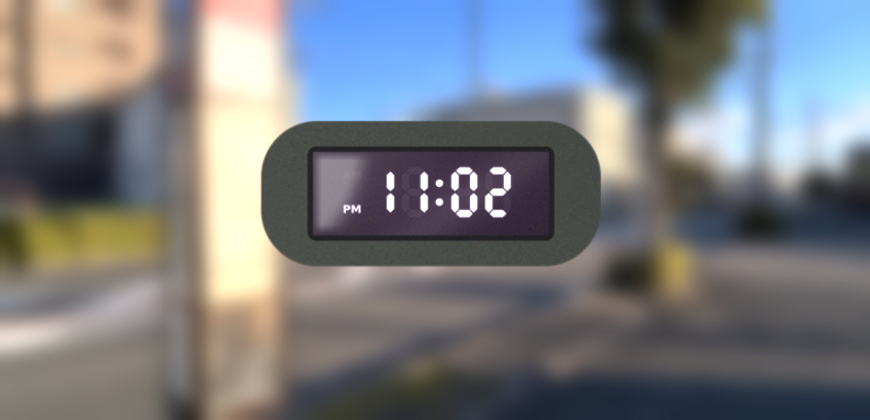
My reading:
h=11 m=2
